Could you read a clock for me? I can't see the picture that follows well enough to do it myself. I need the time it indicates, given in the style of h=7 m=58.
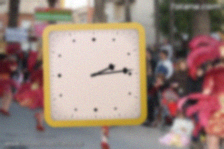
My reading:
h=2 m=14
